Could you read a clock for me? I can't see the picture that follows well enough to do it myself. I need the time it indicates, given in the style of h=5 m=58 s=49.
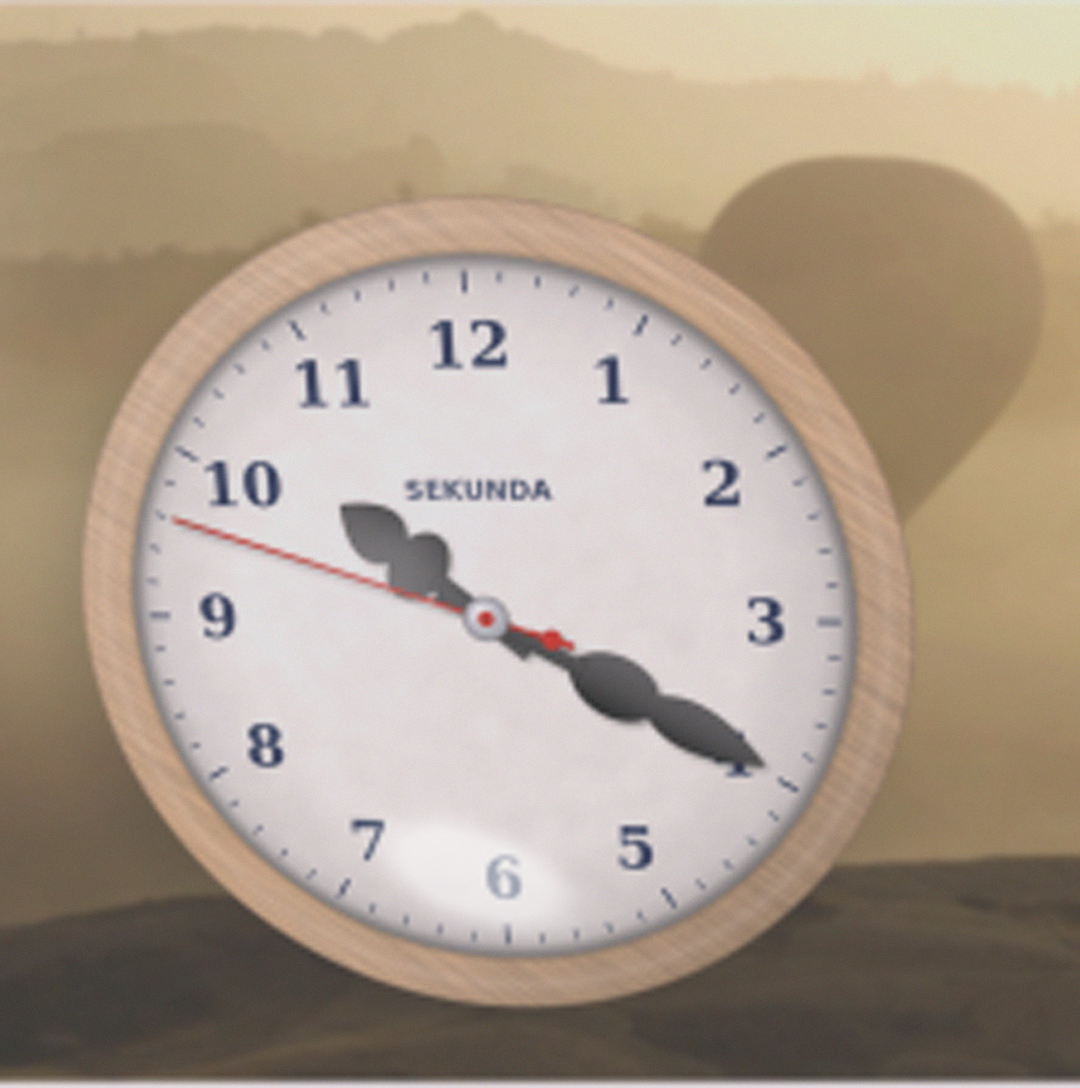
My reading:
h=10 m=19 s=48
